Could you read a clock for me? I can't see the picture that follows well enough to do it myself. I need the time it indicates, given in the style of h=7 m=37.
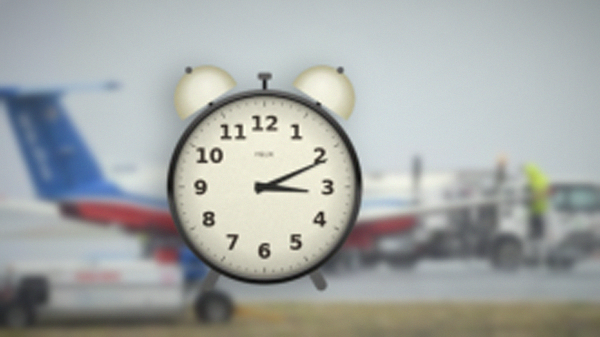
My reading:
h=3 m=11
